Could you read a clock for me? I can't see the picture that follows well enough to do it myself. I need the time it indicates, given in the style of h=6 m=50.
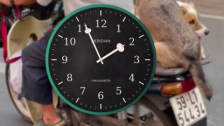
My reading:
h=1 m=56
